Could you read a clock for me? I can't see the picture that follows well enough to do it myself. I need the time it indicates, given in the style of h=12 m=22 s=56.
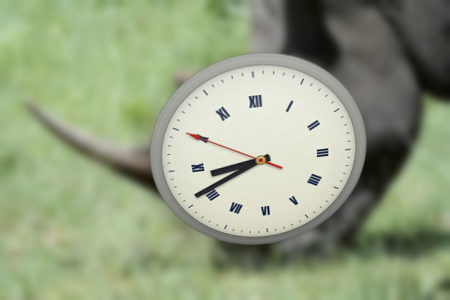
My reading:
h=8 m=40 s=50
